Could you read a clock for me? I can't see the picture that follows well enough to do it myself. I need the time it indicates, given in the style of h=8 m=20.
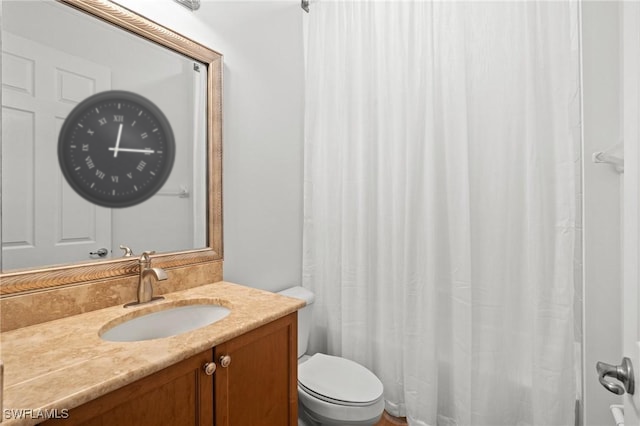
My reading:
h=12 m=15
